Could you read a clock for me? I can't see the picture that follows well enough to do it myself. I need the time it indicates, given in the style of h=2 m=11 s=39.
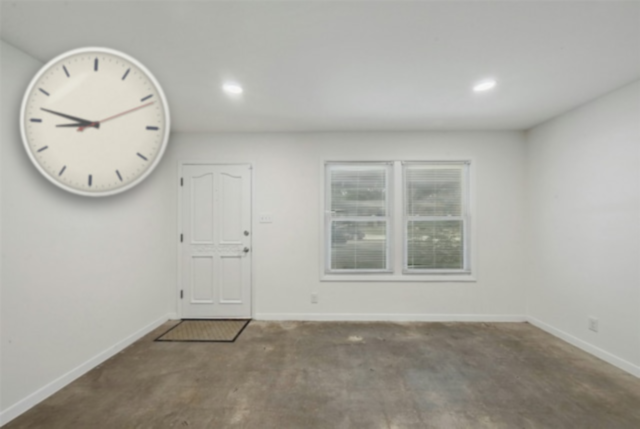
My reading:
h=8 m=47 s=11
